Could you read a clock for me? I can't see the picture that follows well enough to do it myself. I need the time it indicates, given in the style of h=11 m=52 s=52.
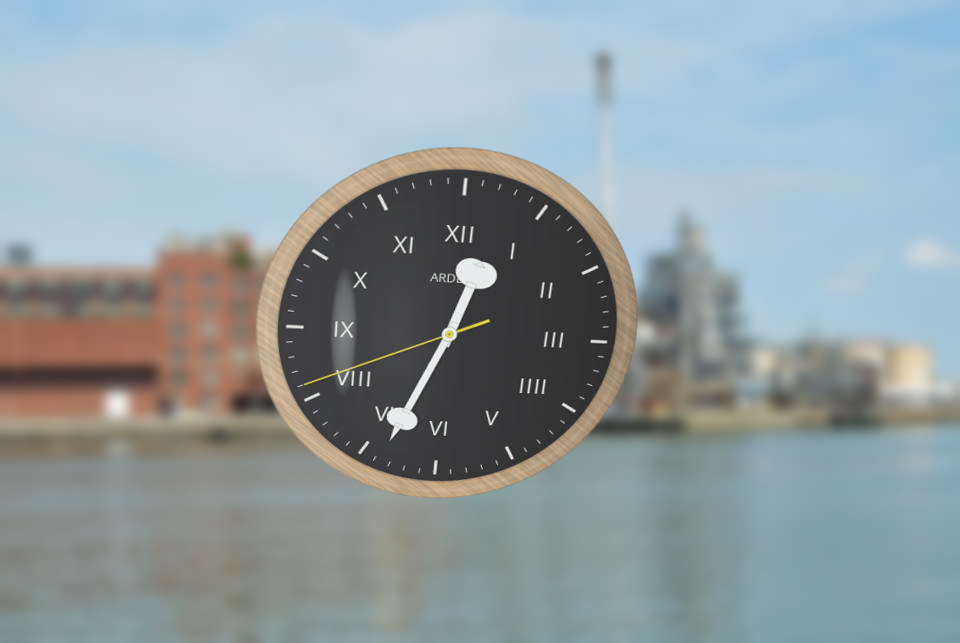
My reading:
h=12 m=33 s=41
